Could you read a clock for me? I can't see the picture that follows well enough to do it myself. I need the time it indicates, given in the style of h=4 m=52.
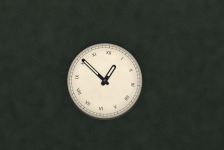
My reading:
h=12 m=51
